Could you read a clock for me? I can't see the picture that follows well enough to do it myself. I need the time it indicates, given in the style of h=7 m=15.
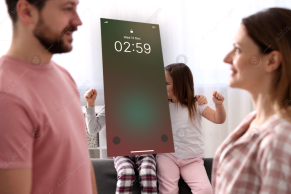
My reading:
h=2 m=59
